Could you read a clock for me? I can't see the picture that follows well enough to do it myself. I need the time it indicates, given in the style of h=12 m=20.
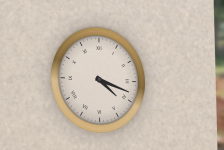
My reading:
h=4 m=18
